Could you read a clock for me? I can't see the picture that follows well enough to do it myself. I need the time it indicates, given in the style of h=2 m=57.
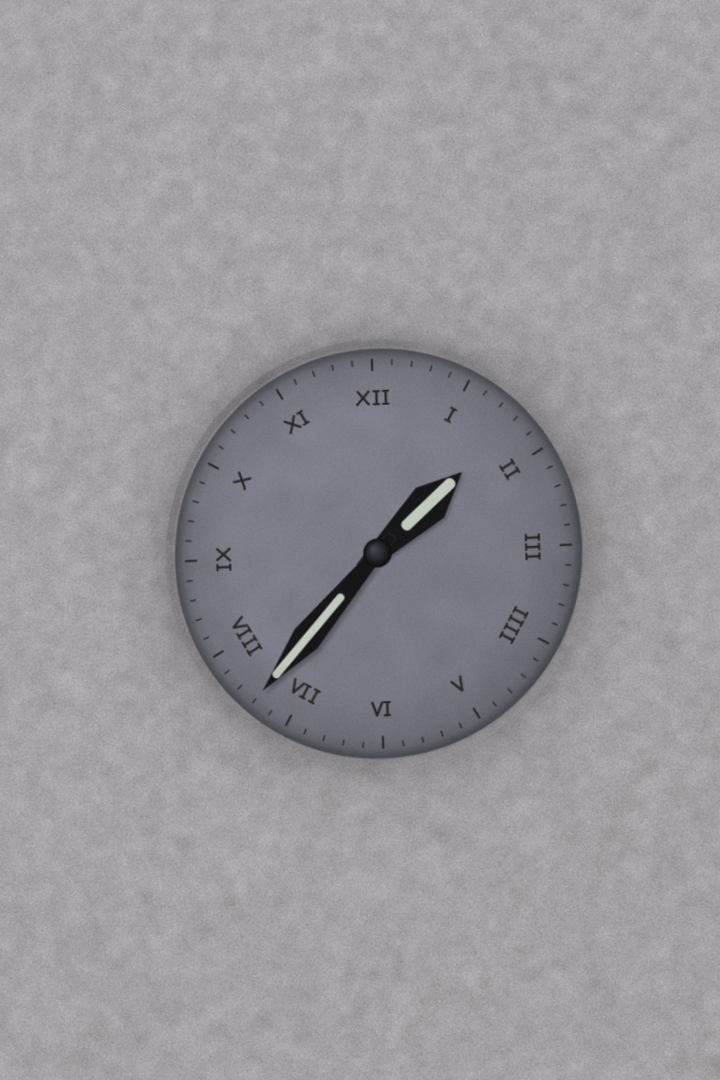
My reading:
h=1 m=37
